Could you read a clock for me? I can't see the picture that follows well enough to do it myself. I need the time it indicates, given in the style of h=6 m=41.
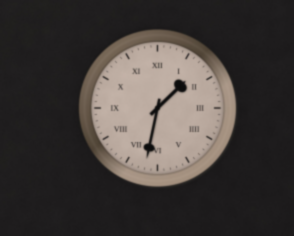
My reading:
h=1 m=32
